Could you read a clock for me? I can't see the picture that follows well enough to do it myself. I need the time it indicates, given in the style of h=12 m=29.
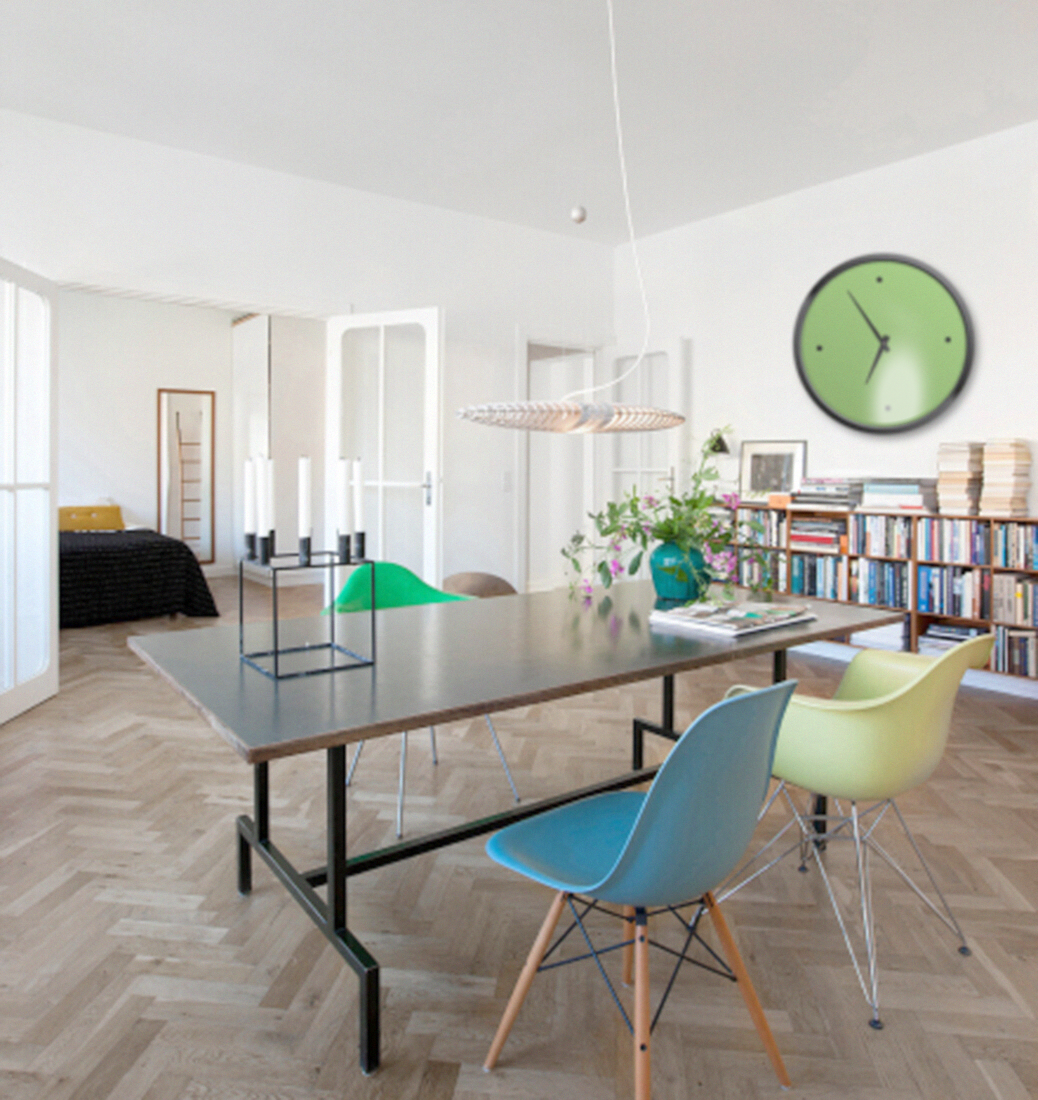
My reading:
h=6 m=55
